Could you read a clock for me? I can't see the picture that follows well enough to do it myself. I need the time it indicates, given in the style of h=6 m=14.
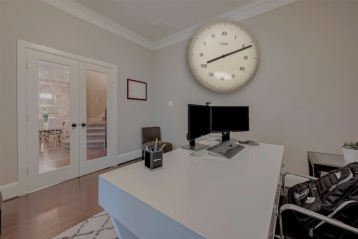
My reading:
h=8 m=11
